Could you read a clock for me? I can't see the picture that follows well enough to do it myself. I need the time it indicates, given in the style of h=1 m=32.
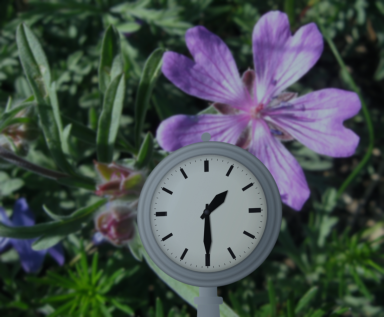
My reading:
h=1 m=30
